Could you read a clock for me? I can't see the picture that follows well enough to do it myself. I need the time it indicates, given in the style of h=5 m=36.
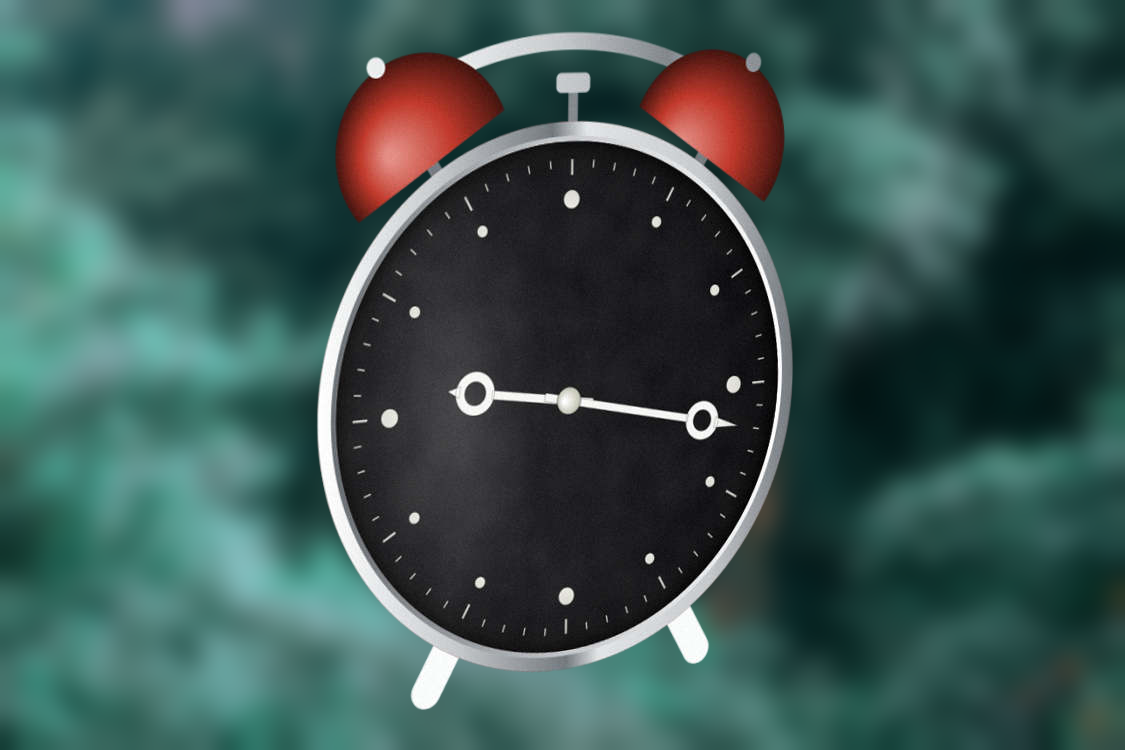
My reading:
h=9 m=17
